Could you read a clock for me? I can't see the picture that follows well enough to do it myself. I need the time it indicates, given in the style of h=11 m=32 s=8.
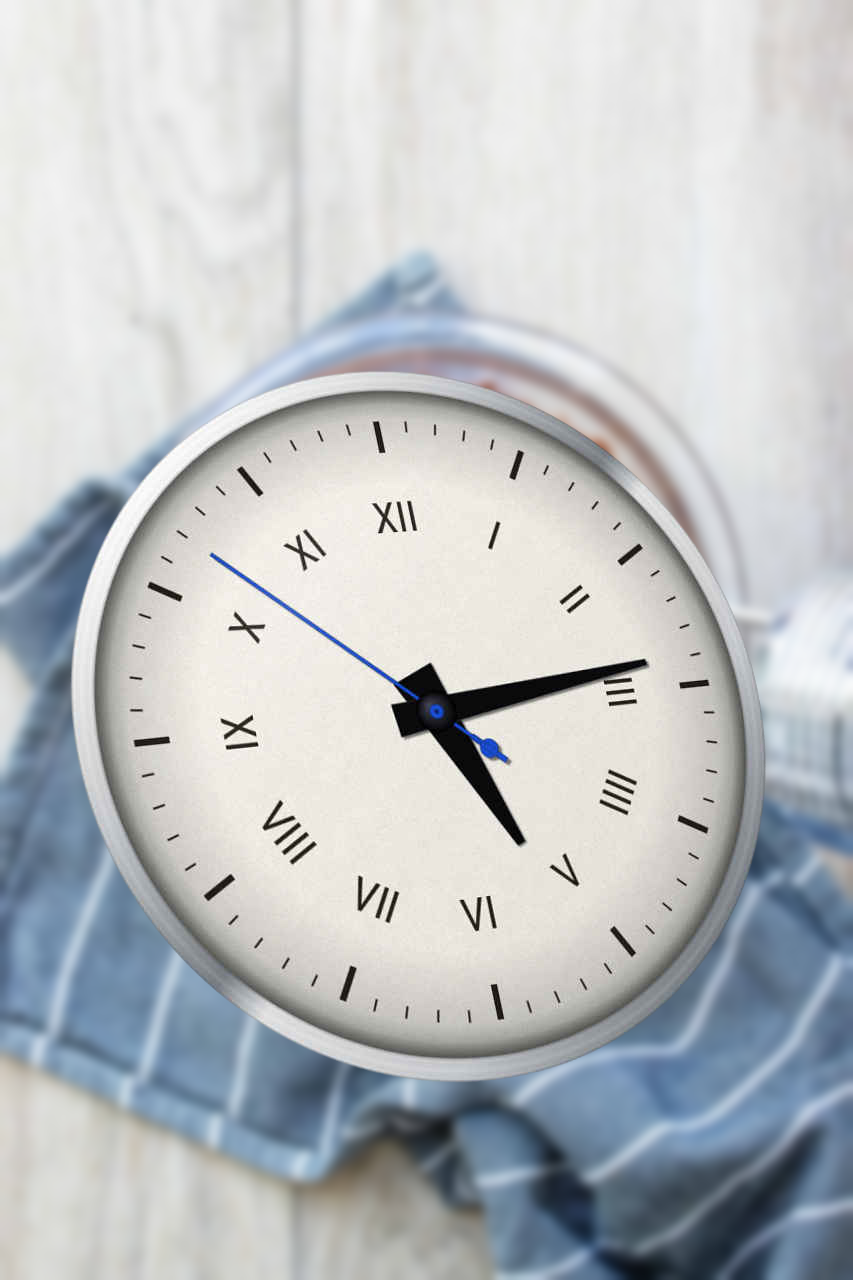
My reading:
h=5 m=13 s=52
